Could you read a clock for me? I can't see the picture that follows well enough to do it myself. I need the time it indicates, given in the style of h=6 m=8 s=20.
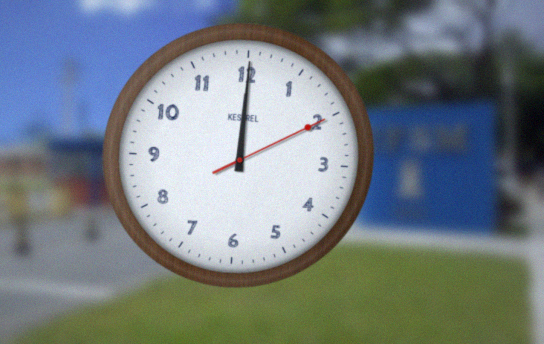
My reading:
h=12 m=0 s=10
